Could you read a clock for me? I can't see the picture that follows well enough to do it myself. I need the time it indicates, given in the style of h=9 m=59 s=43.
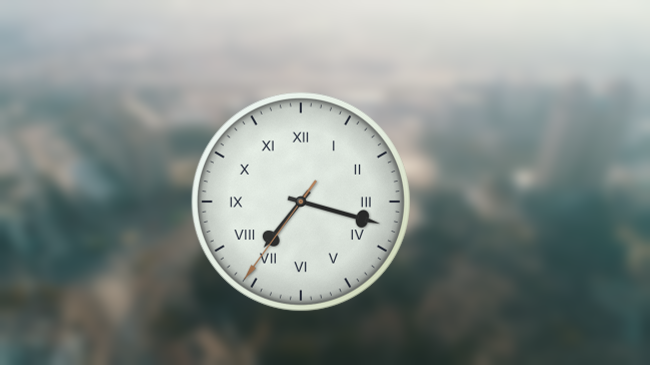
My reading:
h=7 m=17 s=36
